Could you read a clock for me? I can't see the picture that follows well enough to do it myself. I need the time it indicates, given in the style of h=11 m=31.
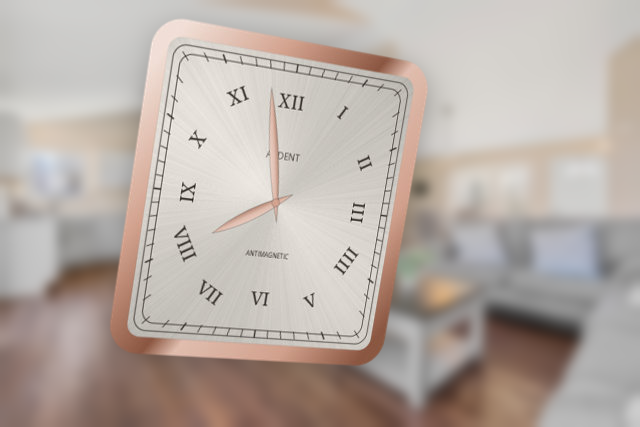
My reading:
h=7 m=58
